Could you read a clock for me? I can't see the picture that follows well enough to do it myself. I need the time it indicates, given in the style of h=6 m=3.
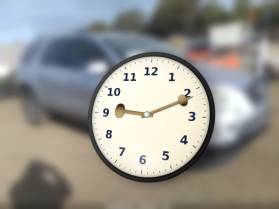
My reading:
h=9 m=11
